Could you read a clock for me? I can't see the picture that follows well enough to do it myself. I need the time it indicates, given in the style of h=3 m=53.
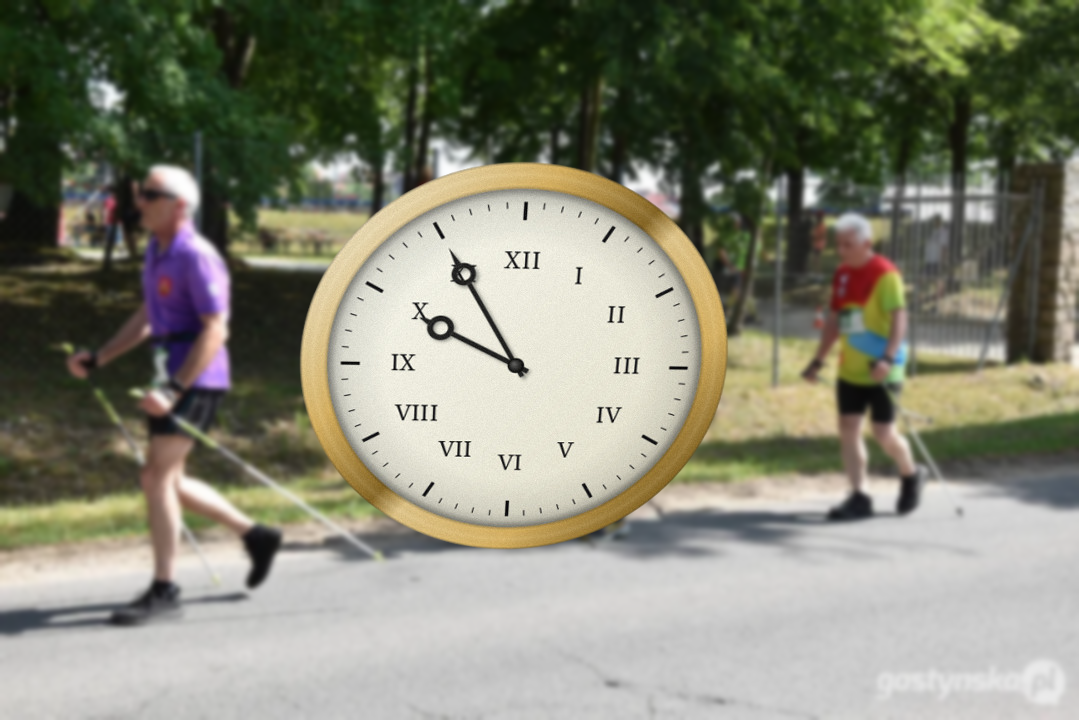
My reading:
h=9 m=55
